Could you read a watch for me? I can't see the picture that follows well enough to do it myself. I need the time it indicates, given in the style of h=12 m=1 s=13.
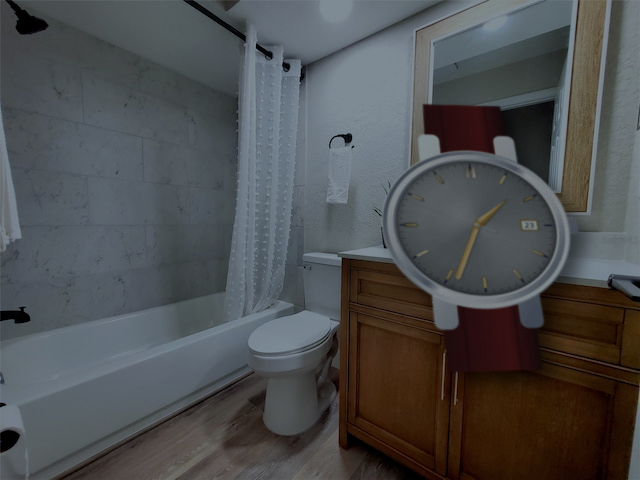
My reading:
h=1 m=33 s=49
